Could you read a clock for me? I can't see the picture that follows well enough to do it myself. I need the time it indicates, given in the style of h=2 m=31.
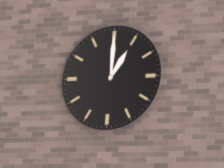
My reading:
h=1 m=0
